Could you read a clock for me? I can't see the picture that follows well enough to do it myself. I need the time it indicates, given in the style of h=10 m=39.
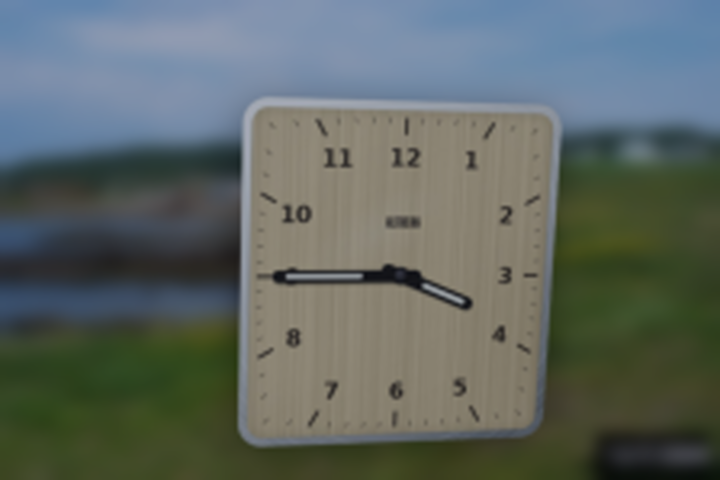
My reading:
h=3 m=45
